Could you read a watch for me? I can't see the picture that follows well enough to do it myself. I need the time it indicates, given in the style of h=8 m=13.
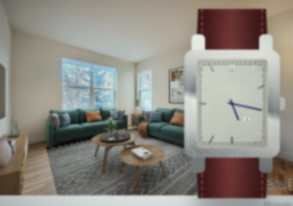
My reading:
h=5 m=17
